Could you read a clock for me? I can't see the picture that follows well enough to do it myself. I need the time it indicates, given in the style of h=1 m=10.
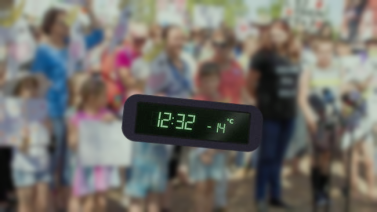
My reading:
h=12 m=32
